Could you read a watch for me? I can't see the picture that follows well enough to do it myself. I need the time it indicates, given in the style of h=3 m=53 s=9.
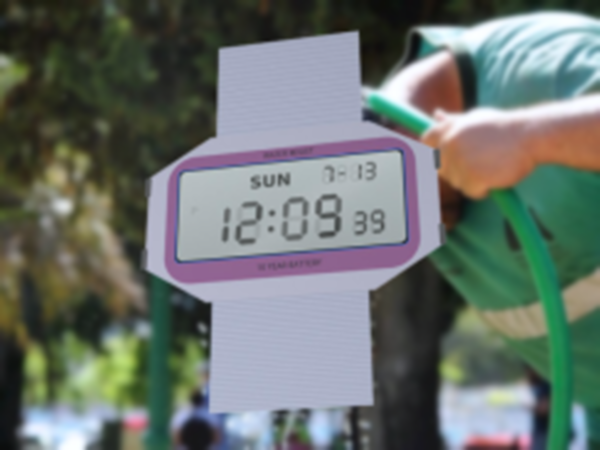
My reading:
h=12 m=9 s=39
